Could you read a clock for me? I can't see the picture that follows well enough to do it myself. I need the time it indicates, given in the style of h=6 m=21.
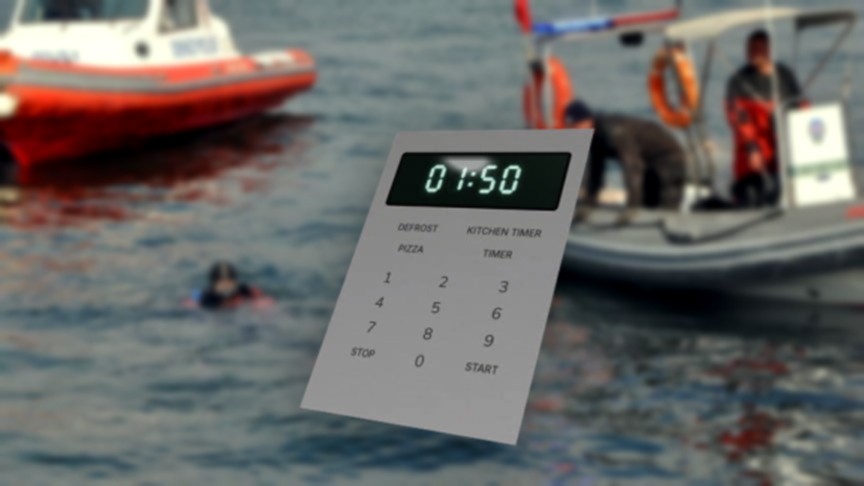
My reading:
h=1 m=50
